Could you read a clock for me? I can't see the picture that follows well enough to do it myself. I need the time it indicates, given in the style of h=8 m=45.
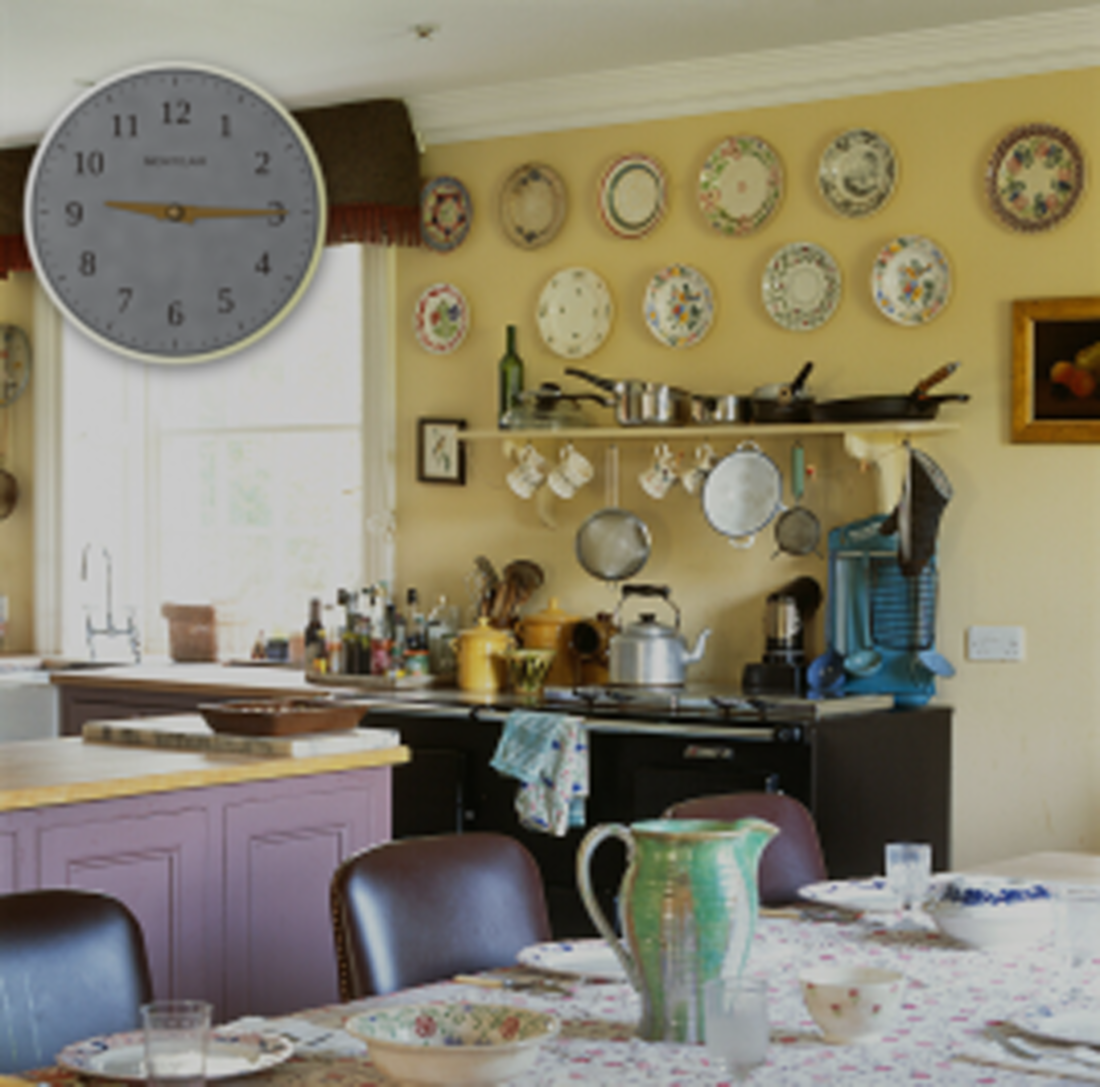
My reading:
h=9 m=15
